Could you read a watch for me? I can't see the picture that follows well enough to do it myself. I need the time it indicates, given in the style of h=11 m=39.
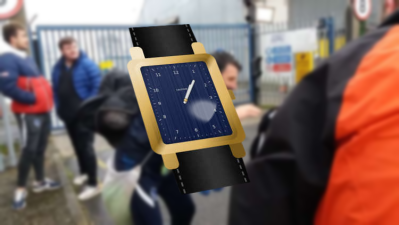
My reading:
h=1 m=6
